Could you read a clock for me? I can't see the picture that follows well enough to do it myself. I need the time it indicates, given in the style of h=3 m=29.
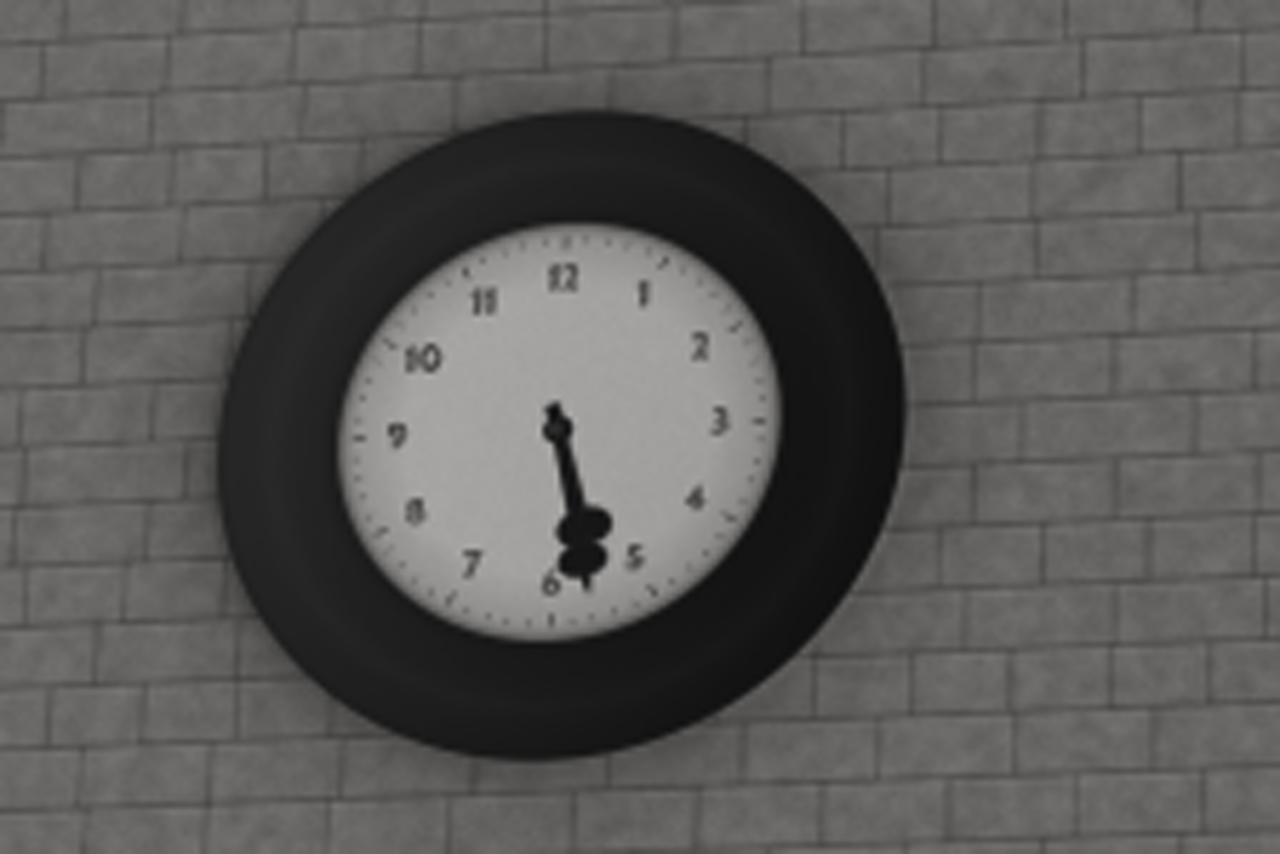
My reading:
h=5 m=28
